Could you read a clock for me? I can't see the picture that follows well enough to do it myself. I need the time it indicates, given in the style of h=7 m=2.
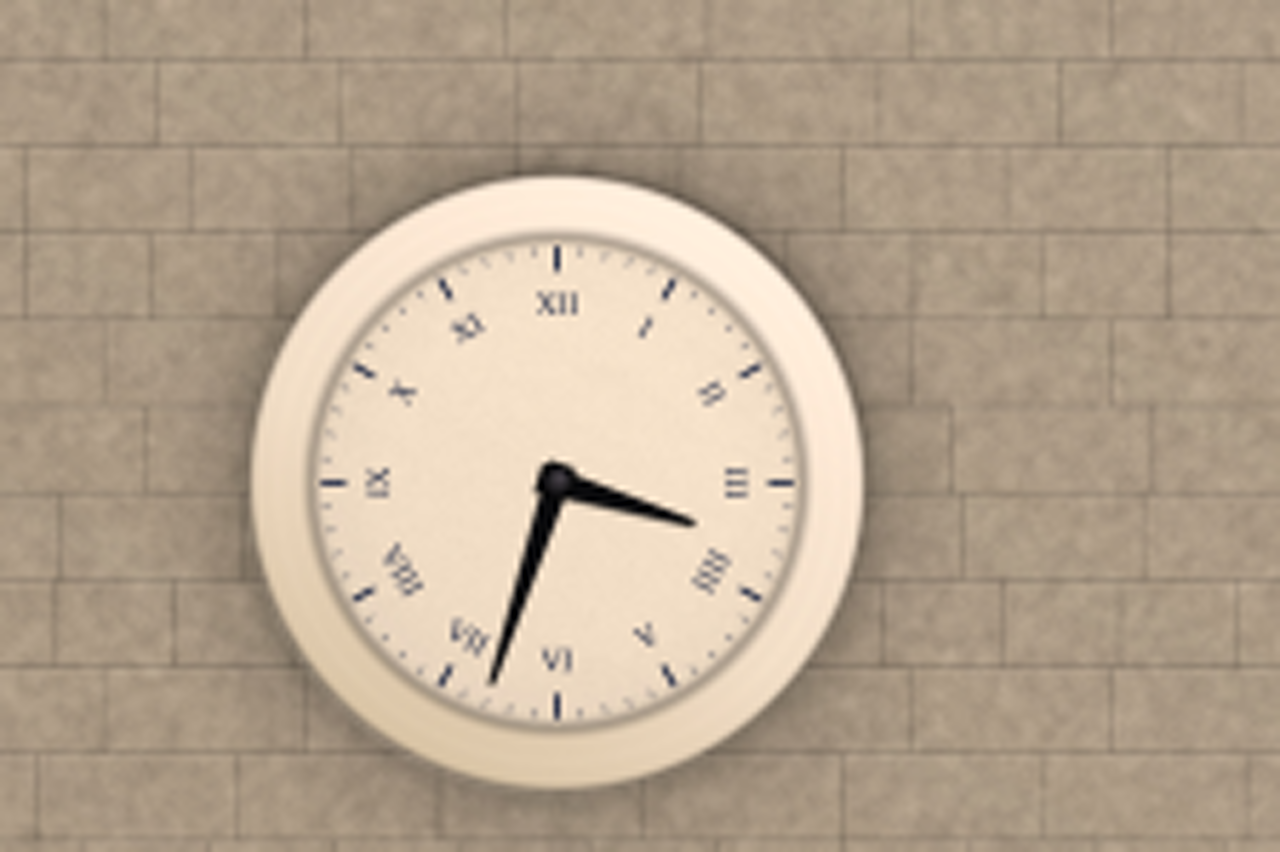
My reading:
h=3 m=33
